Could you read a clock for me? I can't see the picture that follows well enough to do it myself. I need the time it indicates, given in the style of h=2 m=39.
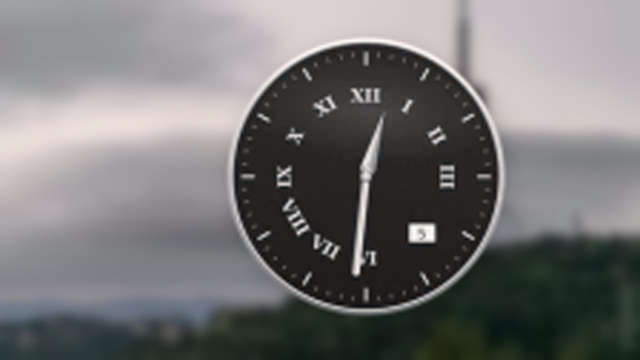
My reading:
h=12 m=31
